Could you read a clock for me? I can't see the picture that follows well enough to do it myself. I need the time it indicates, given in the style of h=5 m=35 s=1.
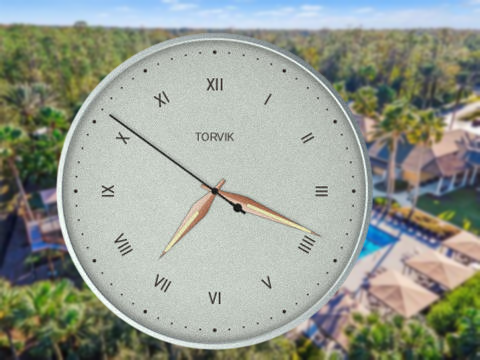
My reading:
h=7 m=18 s=51
